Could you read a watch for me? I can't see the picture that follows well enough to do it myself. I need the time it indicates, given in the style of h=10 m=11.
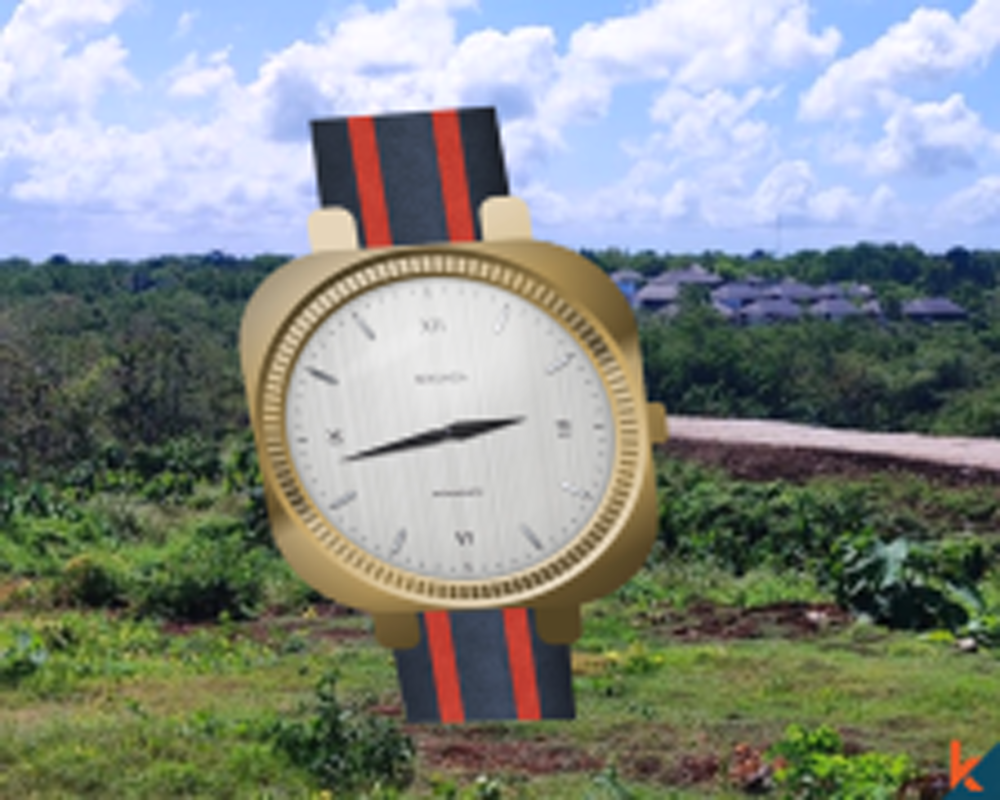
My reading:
h=2 m=43
